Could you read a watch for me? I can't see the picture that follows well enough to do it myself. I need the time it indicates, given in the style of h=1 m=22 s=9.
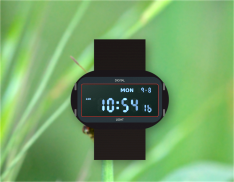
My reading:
h=10 m=54 s=16
